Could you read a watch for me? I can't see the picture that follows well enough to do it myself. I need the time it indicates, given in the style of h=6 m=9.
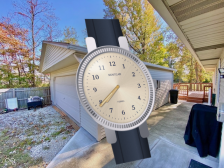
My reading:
h=7 m=39
